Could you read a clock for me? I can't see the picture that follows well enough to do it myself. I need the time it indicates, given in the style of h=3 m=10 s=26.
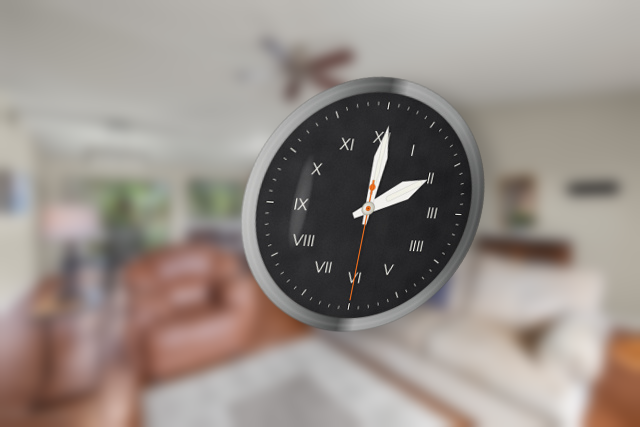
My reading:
h=2 m=0 s=30
